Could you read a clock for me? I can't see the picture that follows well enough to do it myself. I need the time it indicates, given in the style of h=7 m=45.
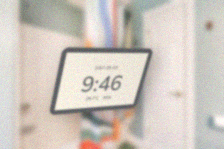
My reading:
h=9 m=46
